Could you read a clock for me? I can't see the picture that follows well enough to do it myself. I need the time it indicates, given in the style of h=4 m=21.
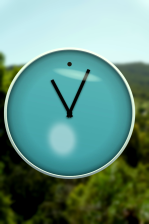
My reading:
h=11 m=4
